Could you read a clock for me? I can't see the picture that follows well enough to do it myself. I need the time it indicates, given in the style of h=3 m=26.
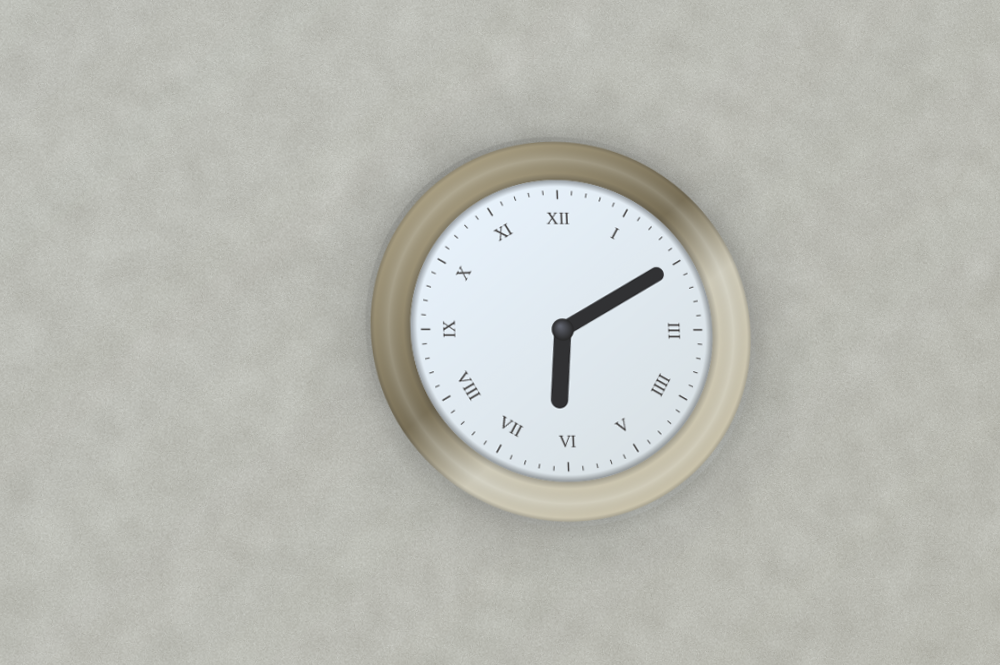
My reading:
h=6 m=10
